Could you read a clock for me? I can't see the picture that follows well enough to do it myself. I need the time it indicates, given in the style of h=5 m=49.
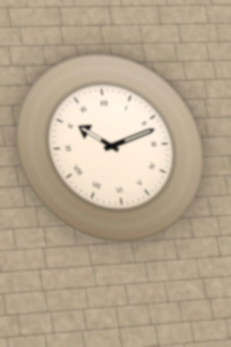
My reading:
h=10 m=12
